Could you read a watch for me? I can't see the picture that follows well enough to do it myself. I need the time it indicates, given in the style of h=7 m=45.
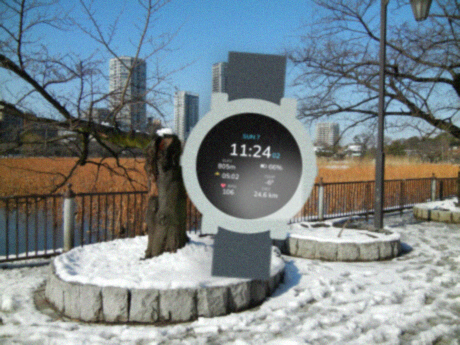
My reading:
h=11 m=24
